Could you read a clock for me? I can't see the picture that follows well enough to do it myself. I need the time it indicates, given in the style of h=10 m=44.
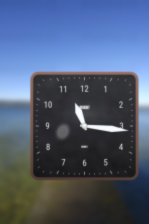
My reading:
h=11 m=16
